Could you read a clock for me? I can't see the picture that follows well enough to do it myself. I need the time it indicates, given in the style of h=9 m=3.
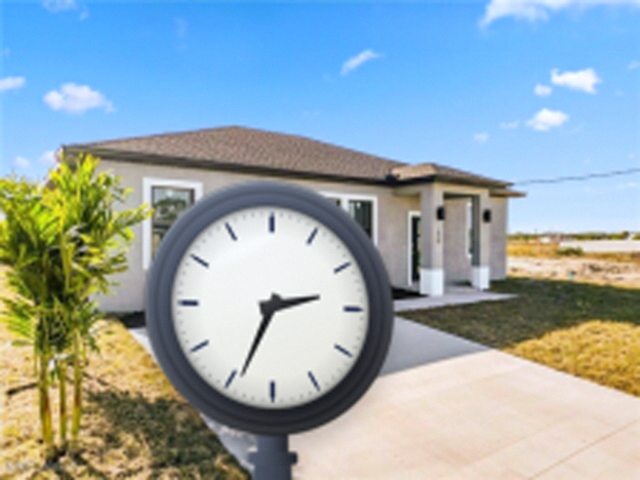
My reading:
h=2 m=34
